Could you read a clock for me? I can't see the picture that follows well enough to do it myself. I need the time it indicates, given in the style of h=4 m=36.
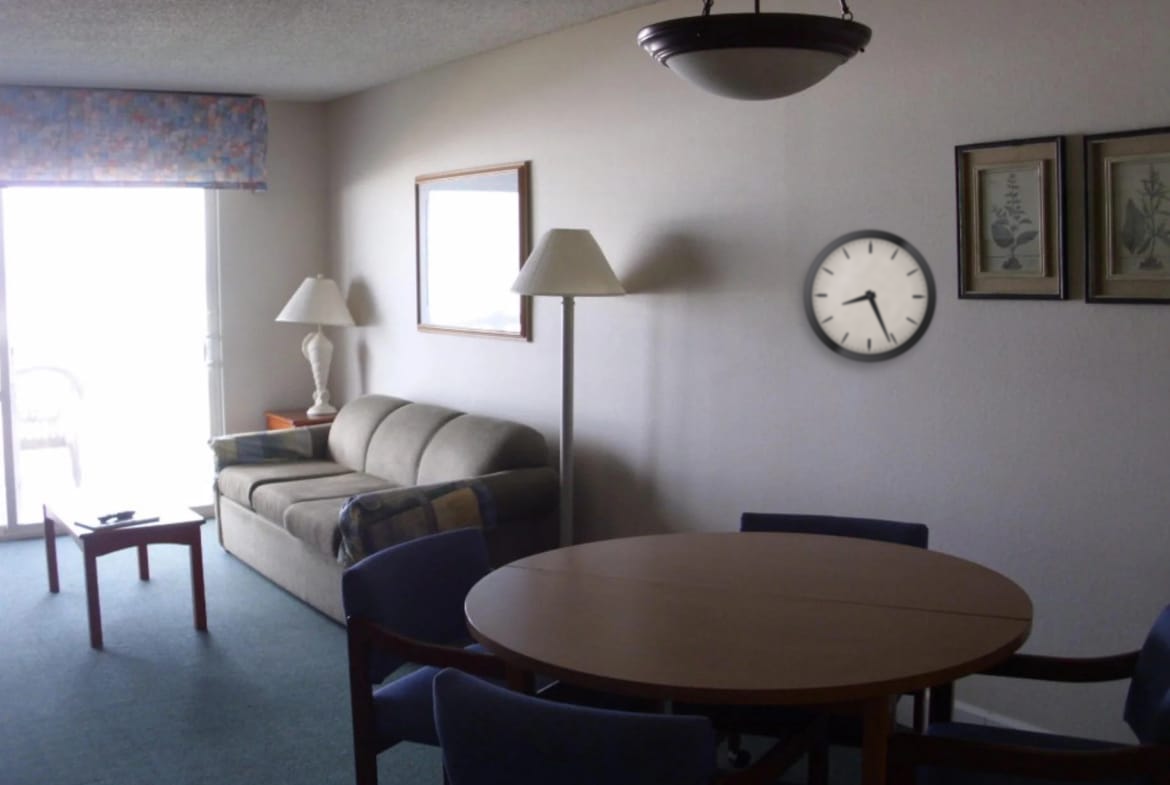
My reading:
h=8 m=26
